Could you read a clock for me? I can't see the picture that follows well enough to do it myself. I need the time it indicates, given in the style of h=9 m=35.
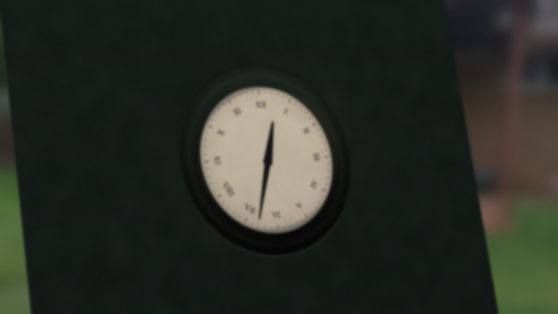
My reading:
h=12 m=33
